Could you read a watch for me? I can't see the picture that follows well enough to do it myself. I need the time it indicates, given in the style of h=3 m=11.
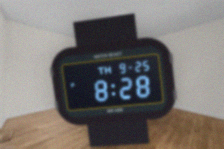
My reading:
h=8 m=28
